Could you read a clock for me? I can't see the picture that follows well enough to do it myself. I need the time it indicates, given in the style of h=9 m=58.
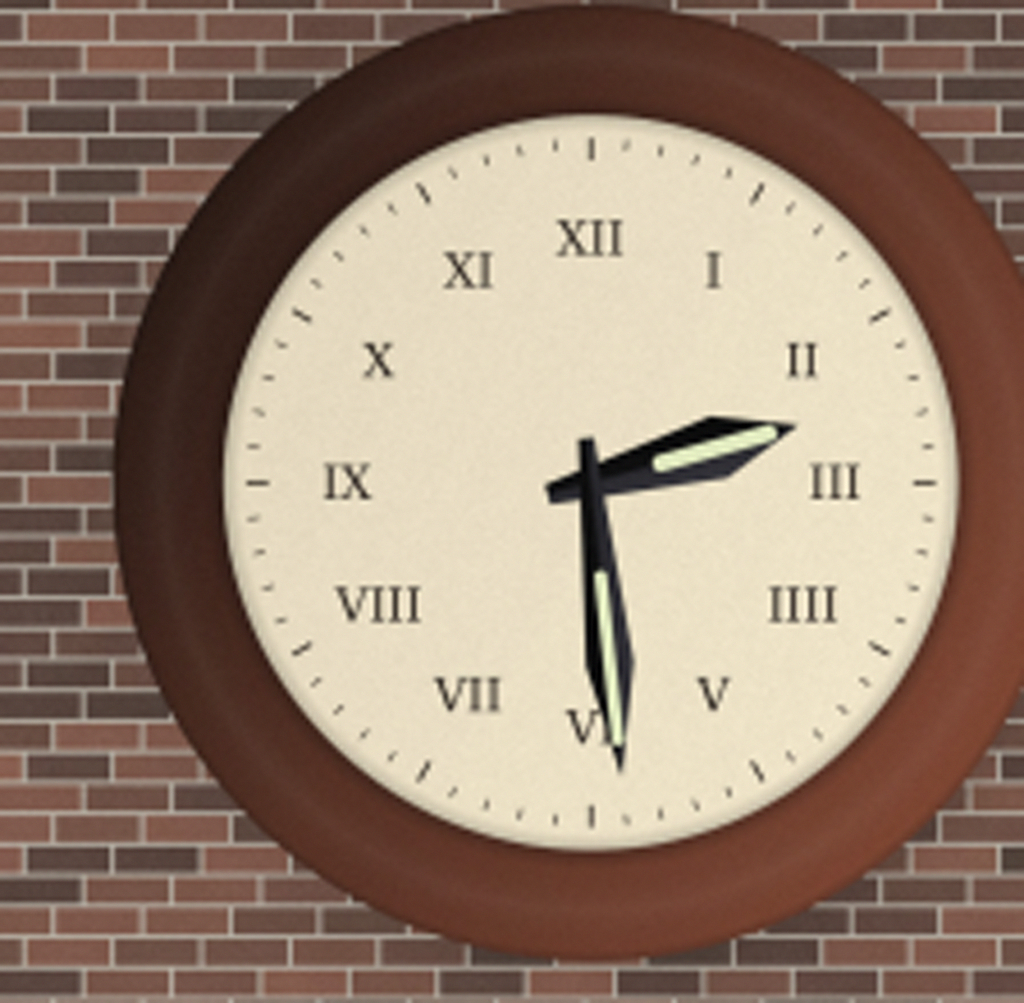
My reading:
h=2 m=29
